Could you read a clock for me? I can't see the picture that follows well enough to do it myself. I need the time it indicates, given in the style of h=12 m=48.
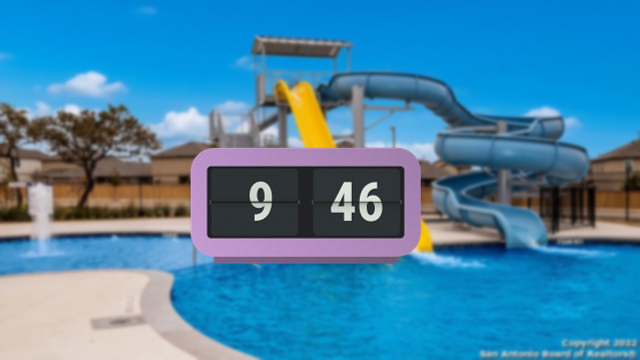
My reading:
h=9 m=46
